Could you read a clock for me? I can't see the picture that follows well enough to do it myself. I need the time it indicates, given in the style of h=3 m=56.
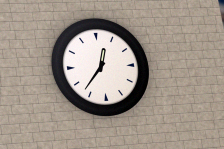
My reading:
h=12 m=37
